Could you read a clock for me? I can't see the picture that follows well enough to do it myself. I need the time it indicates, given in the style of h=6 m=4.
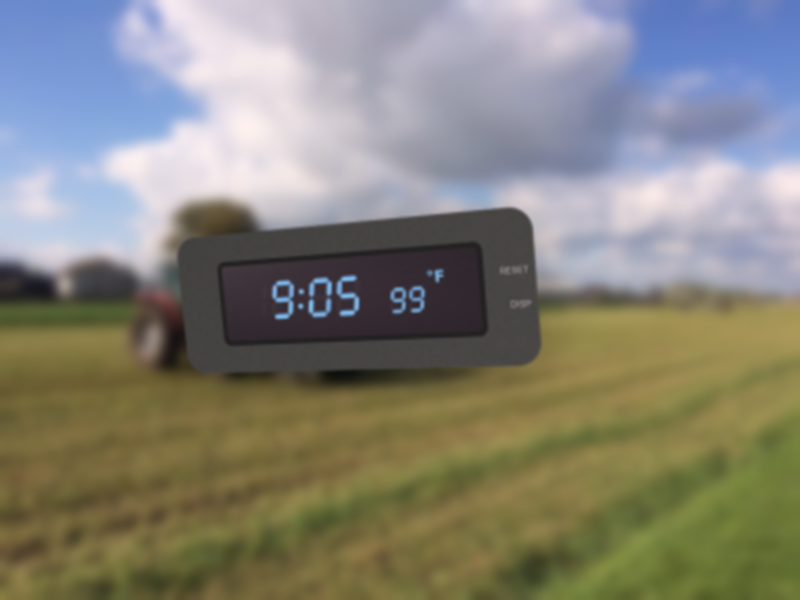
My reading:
h=9 m=5
